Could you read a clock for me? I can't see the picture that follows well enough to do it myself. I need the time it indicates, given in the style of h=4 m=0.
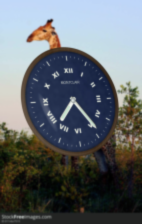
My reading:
h=7 m=24
